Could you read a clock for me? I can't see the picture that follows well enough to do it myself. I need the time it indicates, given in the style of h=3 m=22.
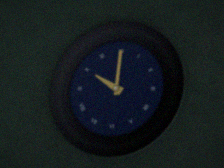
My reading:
h=10 m=0
